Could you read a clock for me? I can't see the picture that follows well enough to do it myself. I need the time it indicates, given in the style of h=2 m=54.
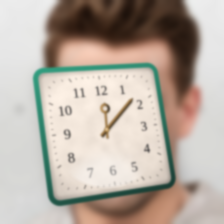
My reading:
h=12 m=8
